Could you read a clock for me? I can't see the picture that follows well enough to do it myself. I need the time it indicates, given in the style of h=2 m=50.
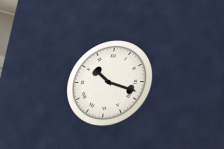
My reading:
h=10 m=18
